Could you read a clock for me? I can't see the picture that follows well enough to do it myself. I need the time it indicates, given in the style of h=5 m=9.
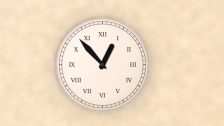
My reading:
h=12 m=53
